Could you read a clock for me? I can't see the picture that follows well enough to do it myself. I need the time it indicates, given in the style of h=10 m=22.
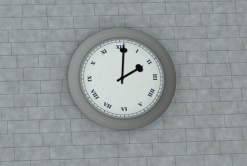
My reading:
h=2 m=1
